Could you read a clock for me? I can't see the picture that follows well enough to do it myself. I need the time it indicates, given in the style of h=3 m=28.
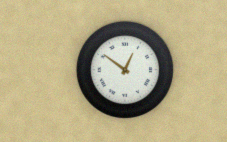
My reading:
h=12 m=51
